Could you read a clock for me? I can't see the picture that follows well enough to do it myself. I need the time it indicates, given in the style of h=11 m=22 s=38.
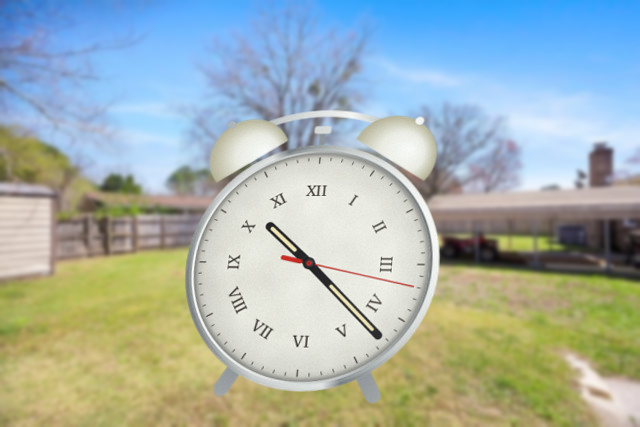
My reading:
h=10 m=22 s=17
